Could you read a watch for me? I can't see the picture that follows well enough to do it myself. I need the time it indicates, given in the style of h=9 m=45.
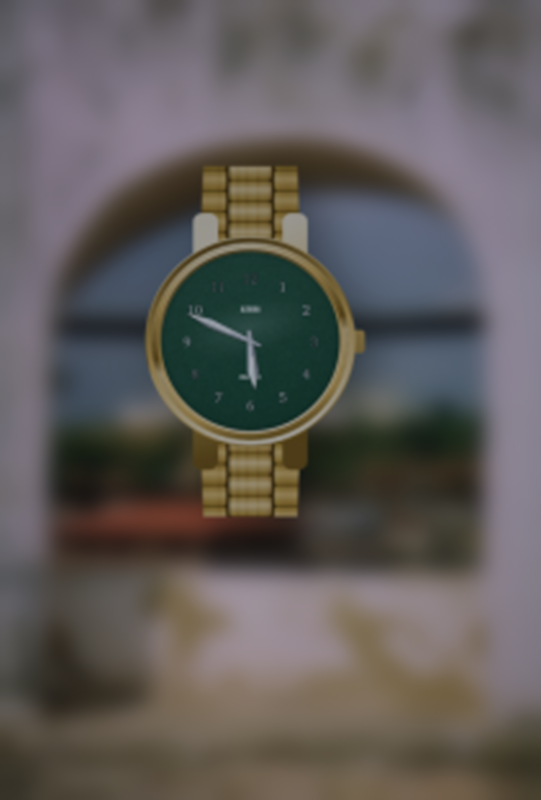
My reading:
h=5 m=49
